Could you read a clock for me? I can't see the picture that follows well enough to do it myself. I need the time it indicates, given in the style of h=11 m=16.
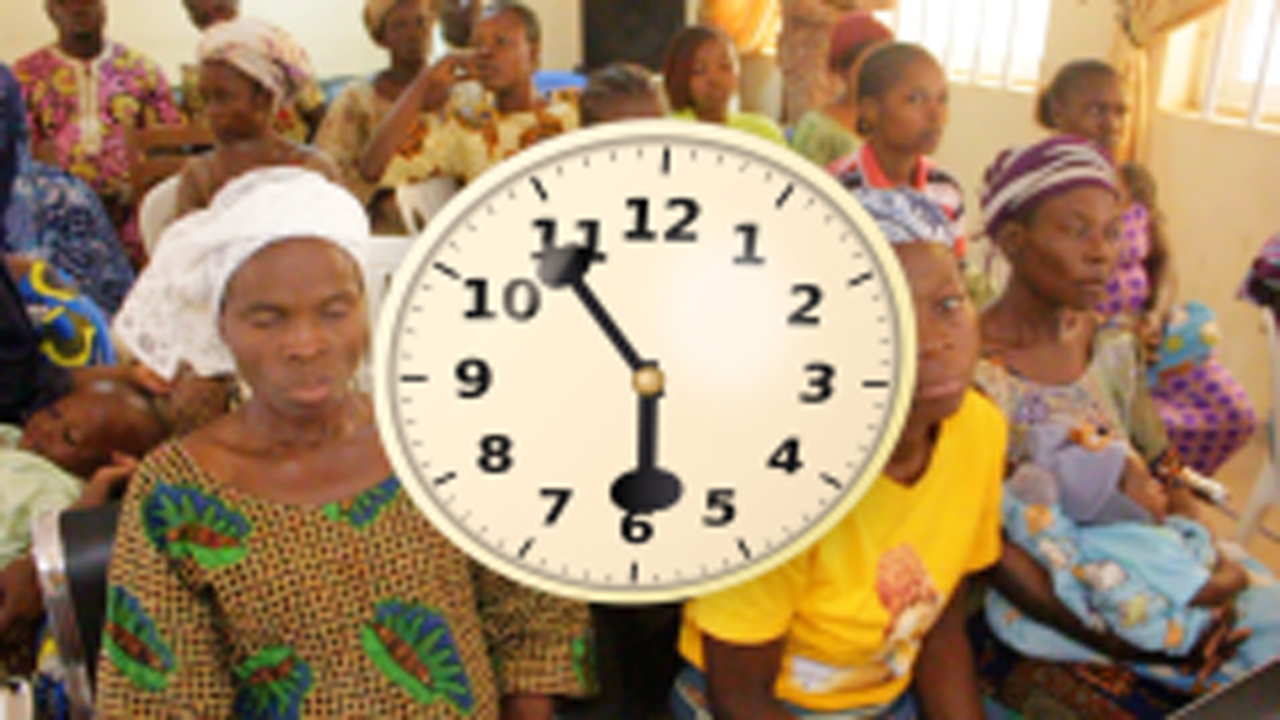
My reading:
h=5 m=54
